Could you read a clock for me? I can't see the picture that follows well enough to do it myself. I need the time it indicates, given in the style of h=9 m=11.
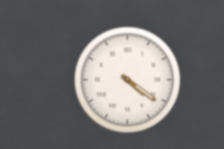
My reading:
h=4 m=21
